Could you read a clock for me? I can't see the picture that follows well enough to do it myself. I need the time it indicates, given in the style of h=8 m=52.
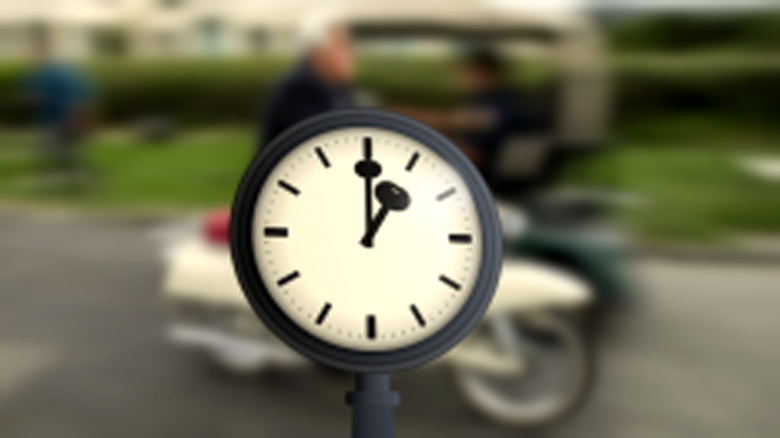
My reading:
h=1 m=0
